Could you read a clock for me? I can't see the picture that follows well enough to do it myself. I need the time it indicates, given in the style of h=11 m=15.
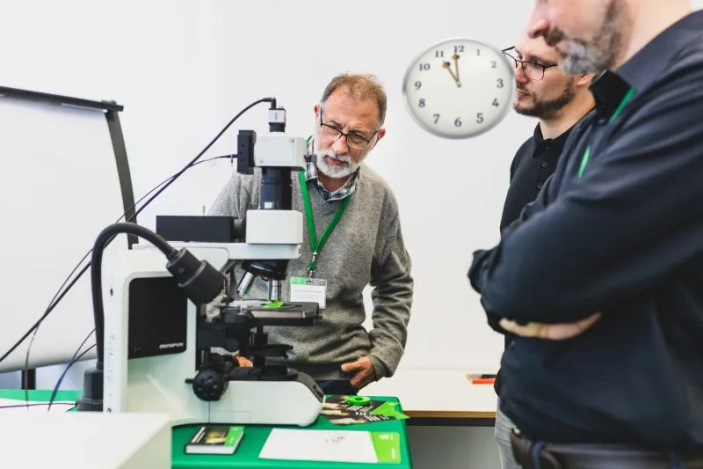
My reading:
h=10 m=59
